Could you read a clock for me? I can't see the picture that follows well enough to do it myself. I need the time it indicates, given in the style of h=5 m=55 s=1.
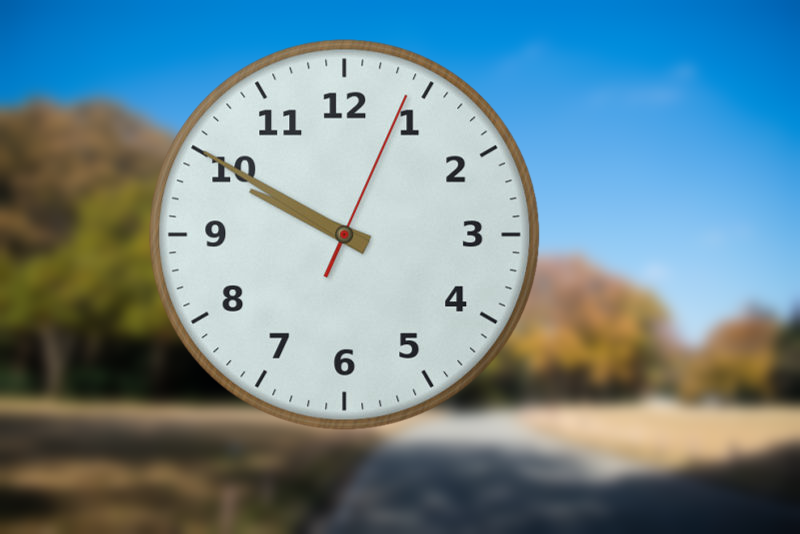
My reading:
h=9 m=50 s=4
